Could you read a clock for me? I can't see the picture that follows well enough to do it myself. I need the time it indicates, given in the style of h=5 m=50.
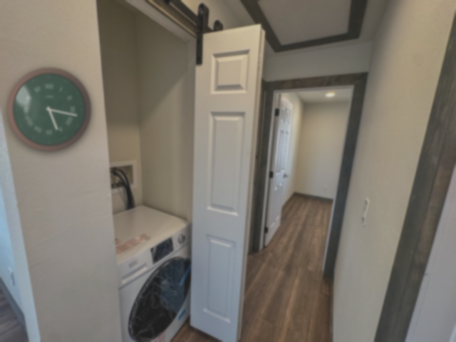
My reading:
h=5 m=17
